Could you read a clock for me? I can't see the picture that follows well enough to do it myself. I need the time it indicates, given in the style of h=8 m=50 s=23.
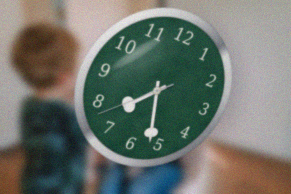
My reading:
h=7 m=26 s=38
